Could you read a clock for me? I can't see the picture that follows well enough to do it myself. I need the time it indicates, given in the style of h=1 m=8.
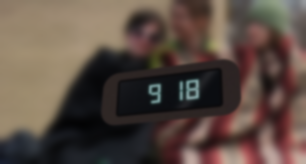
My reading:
h=9 m=18
